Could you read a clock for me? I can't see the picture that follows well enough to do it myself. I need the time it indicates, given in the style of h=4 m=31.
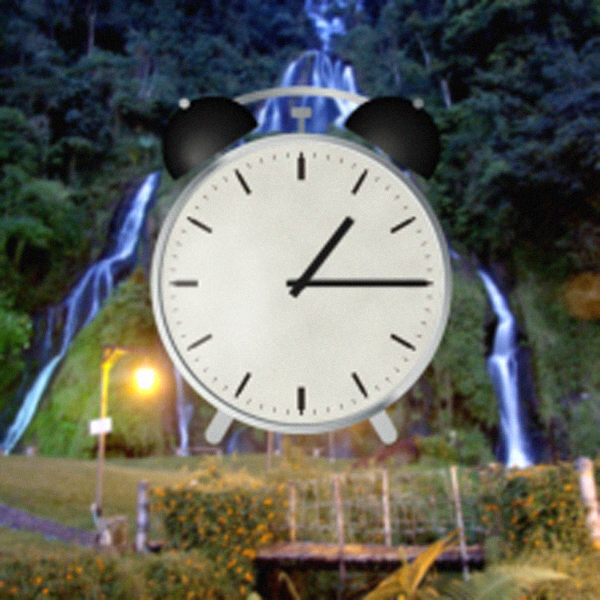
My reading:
h=1 m=15
